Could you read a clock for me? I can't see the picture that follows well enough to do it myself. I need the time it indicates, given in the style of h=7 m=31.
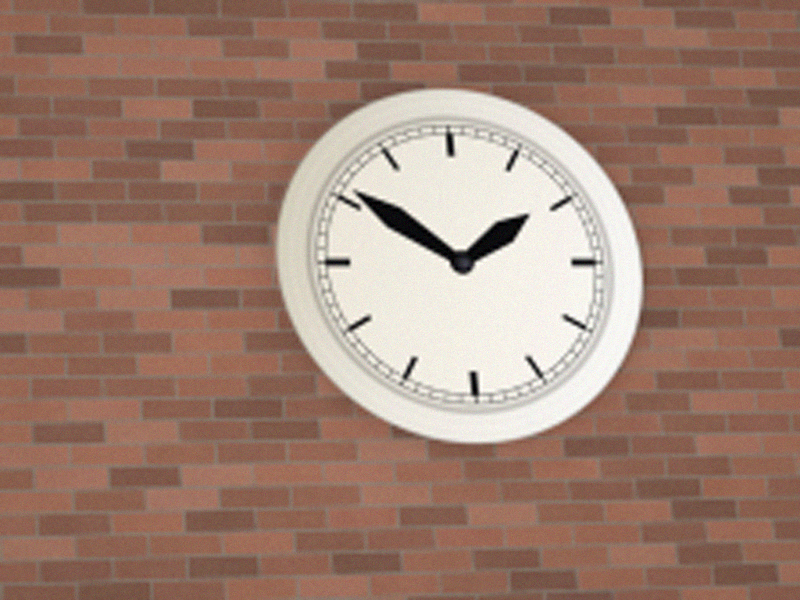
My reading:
h=1 m=51
